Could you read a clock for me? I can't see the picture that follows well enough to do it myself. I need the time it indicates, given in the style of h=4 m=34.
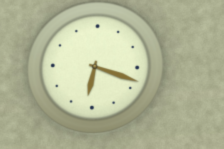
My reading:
h=6 m=18
